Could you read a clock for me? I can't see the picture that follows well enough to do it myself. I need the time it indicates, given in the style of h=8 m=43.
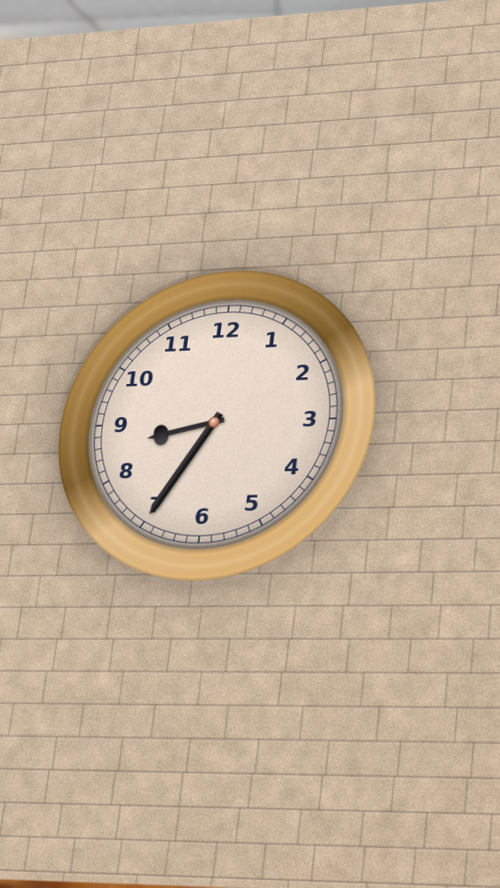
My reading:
h=8 m=35
